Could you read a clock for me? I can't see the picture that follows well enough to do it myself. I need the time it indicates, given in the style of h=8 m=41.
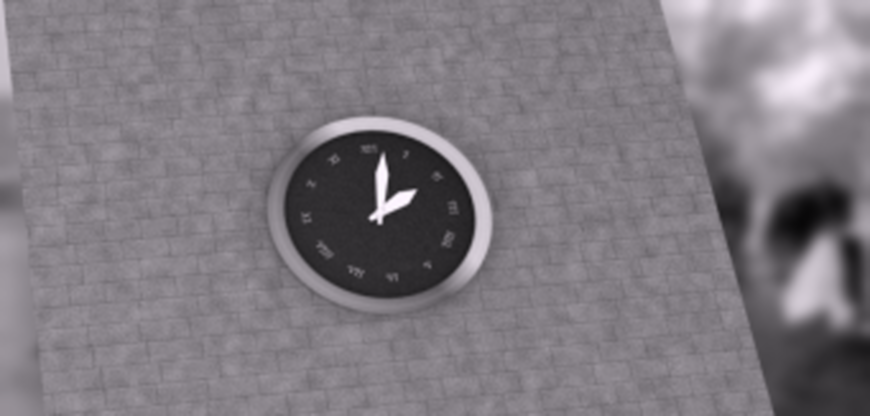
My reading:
h=2 m=2
